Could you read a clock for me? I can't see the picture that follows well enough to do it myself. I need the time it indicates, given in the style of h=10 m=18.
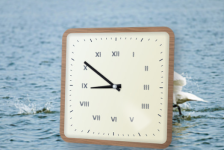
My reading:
h=8 m=51
